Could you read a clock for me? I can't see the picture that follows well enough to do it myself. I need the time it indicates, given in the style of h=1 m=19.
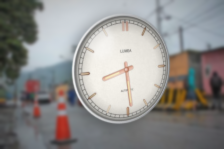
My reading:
h=8 m=29
